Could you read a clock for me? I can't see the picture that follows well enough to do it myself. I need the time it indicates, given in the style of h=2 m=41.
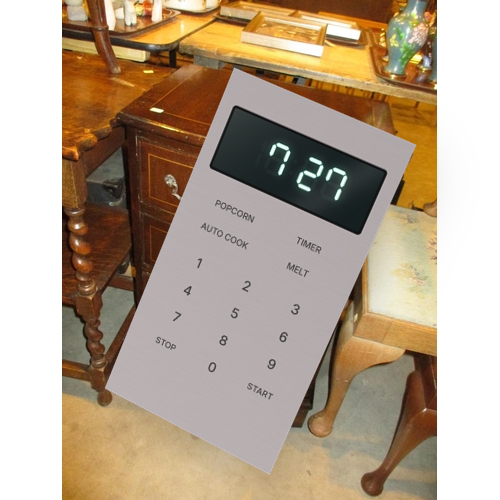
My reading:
h=7 m=27
